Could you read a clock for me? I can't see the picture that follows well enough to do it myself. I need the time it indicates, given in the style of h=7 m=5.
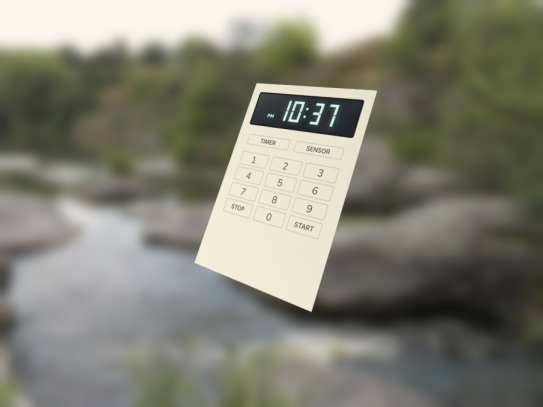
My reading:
h=10 m=37
